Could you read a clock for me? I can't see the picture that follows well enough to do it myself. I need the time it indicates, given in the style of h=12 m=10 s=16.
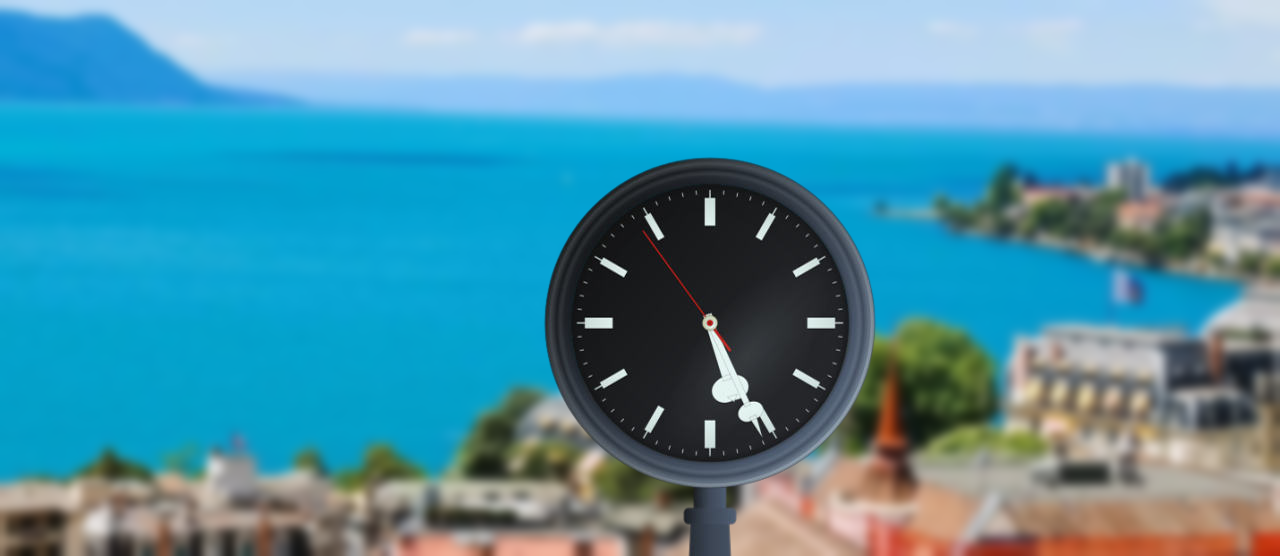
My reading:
h=5 m=25 s=54
